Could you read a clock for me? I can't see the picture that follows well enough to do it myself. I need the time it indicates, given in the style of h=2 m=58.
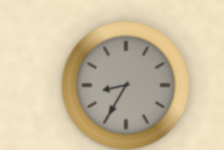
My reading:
h=8 m=35
